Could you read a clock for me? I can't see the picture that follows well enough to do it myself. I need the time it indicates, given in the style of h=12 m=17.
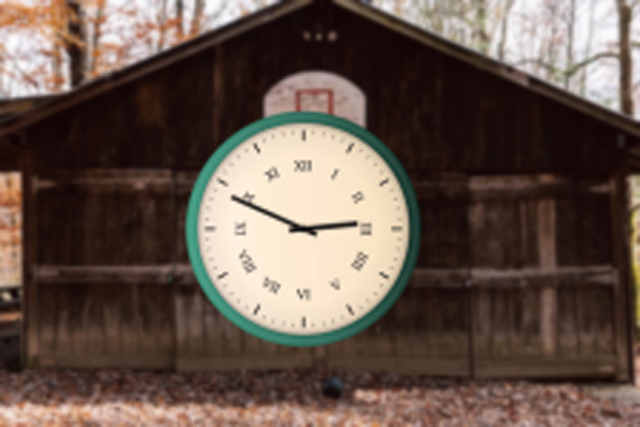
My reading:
h=2 m=49
